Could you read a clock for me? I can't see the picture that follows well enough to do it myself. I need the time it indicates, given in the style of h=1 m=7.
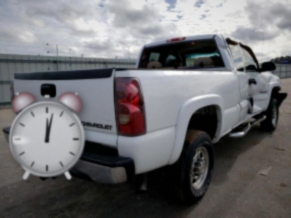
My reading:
h=12 m=2
